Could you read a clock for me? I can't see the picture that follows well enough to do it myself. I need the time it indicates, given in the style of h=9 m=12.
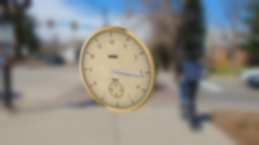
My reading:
h=3 m=16
